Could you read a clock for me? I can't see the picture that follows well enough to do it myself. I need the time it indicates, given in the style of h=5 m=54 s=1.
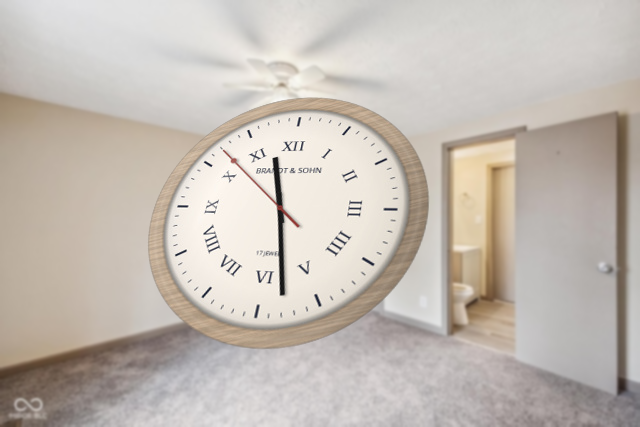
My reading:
h=11 m=27 s=52
